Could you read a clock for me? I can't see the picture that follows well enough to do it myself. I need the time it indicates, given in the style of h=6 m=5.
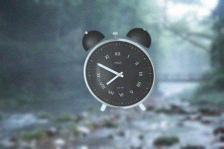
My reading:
h=7 m=50
